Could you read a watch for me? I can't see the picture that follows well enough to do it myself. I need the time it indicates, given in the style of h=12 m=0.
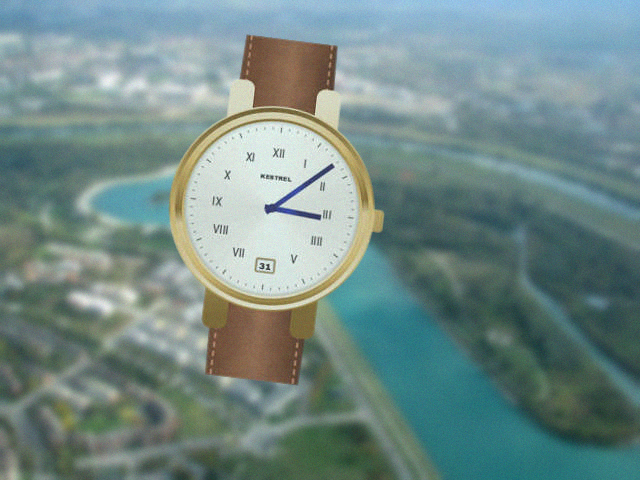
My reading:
h=3 m=8
